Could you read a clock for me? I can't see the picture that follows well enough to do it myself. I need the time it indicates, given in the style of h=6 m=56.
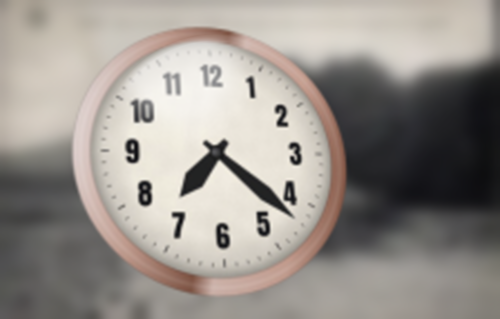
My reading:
h=7 m=22
